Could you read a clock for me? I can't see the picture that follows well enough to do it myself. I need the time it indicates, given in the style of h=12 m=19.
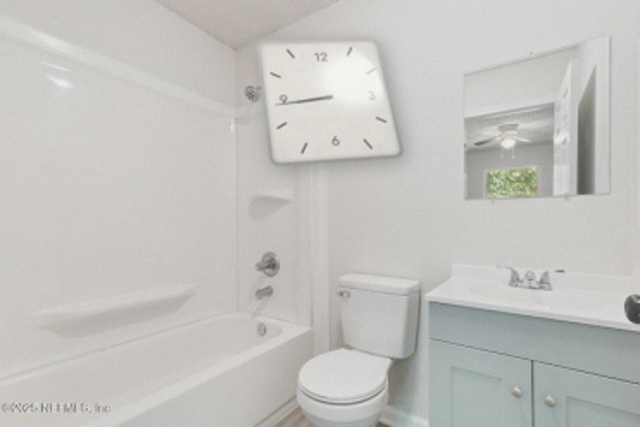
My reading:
h=8 m=44
